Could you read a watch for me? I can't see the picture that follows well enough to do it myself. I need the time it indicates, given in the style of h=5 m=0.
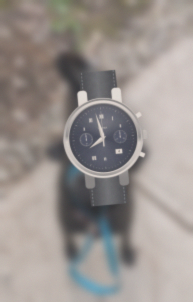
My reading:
h=7 m=58
